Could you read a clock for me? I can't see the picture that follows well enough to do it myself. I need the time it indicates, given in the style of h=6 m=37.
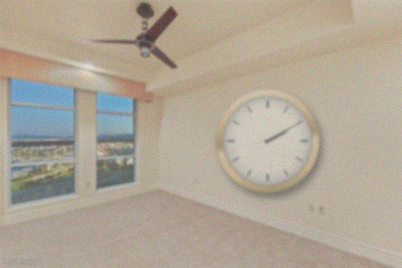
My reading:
h=2 m=10
